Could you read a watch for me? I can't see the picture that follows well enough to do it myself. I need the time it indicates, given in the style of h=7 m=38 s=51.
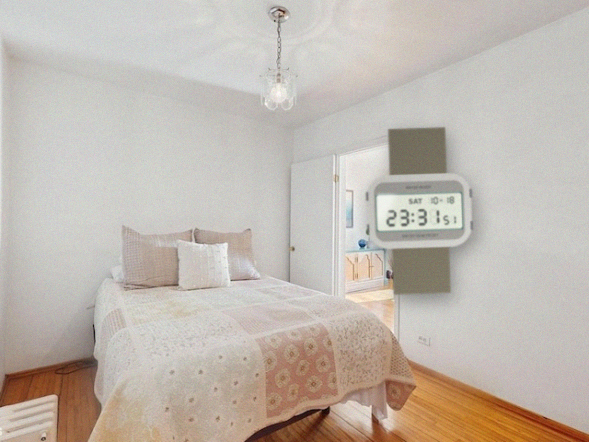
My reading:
h=23 m=31 s=51
